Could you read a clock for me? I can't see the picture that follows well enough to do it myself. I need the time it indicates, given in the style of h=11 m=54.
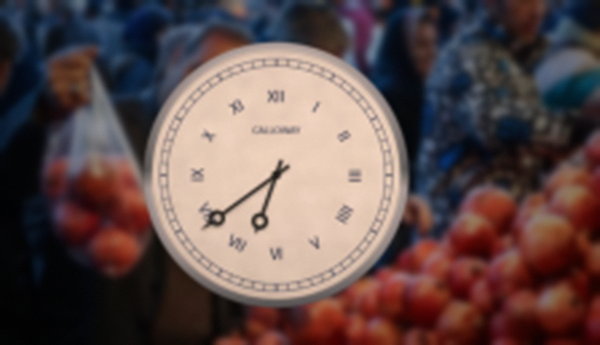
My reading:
h=6 m=39
